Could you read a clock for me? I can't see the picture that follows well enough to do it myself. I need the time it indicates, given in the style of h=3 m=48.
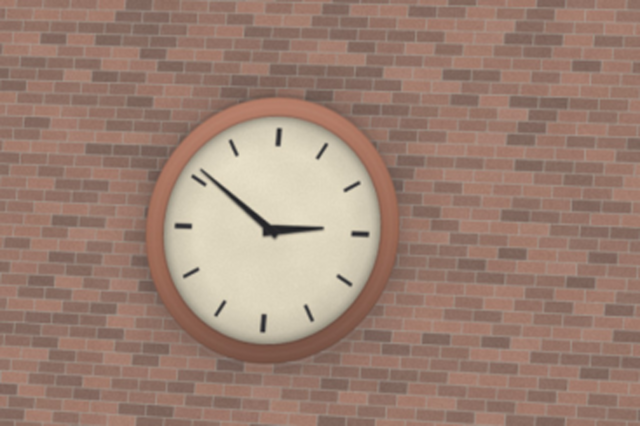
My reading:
h=2 m=51
